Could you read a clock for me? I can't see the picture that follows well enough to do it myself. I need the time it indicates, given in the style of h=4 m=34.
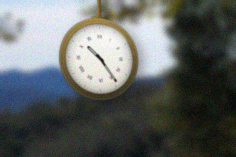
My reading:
h=10 m=24
